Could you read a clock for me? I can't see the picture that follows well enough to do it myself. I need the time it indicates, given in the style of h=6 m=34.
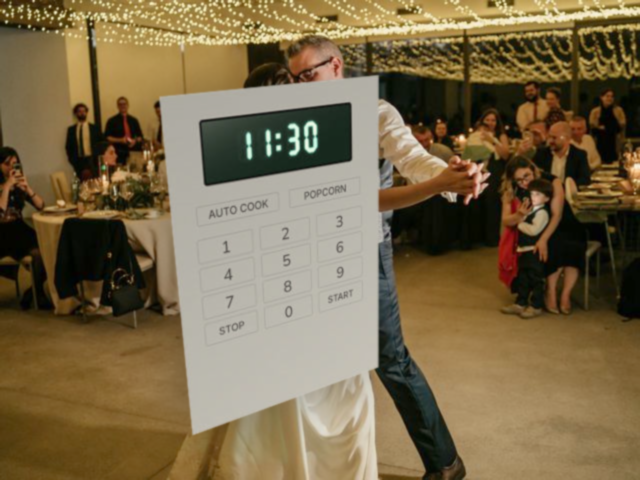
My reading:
h=11 m=30
